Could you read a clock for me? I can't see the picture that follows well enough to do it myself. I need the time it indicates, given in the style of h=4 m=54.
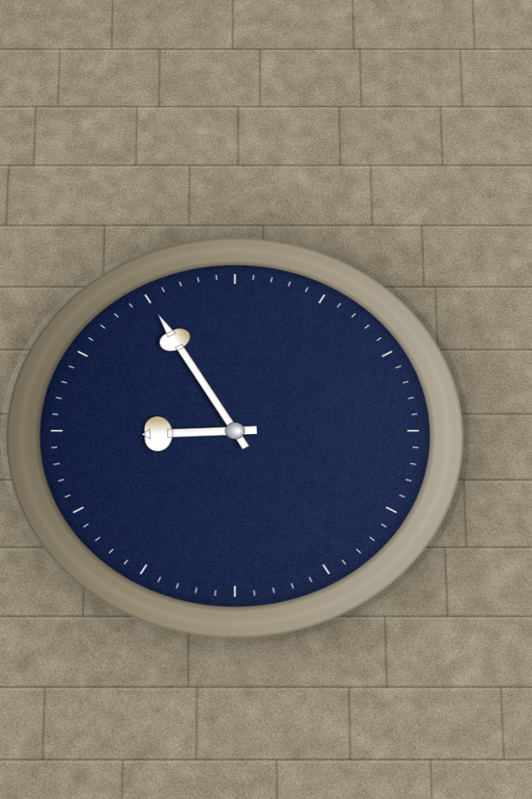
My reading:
h=8 m=55
